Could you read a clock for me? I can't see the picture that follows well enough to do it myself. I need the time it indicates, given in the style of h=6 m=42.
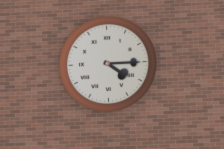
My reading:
h=4 m=15
